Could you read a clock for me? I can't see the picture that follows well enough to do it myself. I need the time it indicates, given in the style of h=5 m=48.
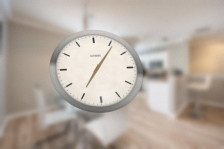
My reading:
h=7 m=6
